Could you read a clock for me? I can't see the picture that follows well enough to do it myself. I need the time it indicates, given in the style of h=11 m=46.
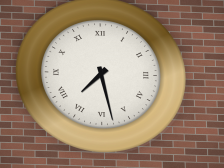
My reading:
h=7 m=28
